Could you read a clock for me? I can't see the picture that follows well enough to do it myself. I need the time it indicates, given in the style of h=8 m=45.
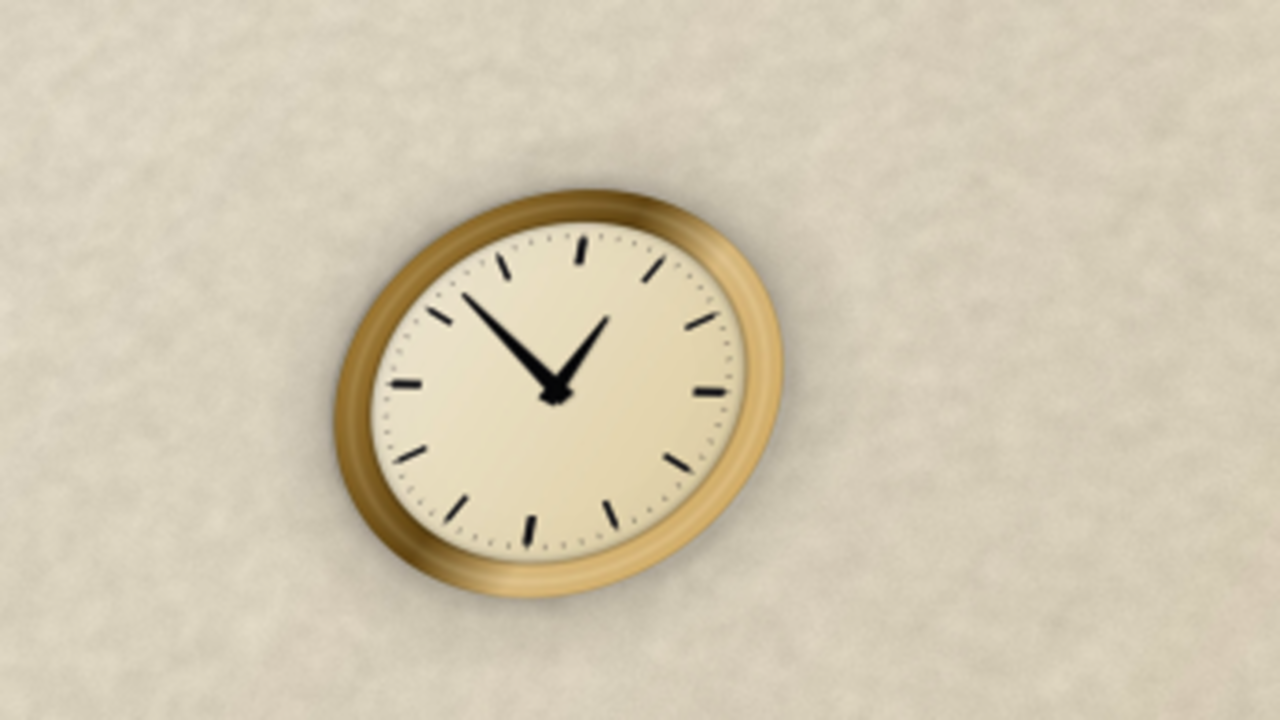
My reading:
h=12 m=52
